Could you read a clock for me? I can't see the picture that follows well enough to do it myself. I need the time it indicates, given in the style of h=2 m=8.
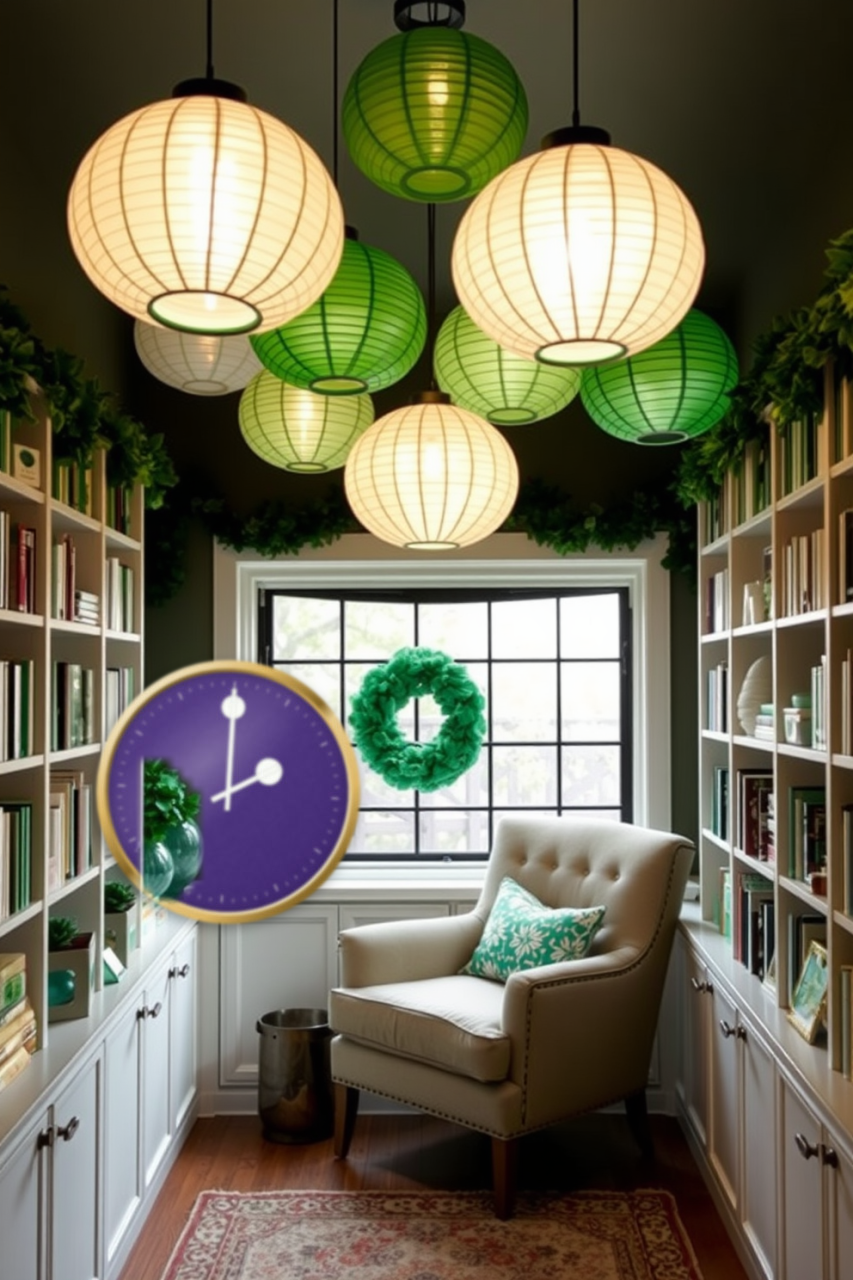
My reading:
h=2 m=0
